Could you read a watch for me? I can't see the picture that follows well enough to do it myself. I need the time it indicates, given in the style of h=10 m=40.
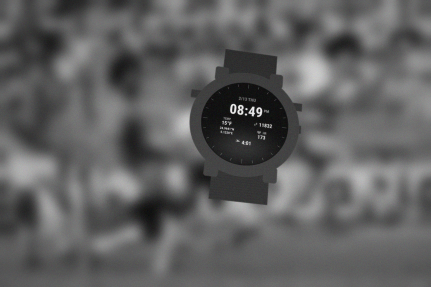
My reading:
h=8 m=49
